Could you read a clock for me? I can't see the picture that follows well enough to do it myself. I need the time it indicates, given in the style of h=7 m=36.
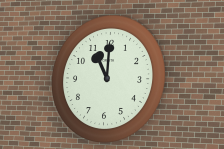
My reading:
h=11 m=0
